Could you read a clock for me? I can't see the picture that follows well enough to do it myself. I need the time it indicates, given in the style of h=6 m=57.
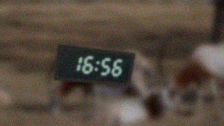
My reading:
h=16 m=56
